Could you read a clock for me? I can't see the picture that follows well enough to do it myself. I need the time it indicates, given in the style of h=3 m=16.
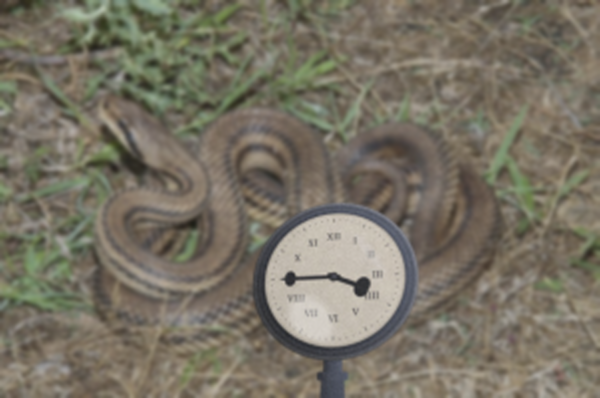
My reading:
h=3 m=45
